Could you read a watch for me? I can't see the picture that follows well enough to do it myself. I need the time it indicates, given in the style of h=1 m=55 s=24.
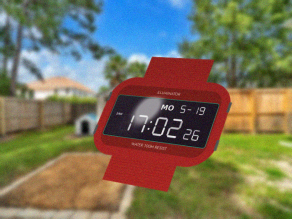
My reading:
h=17 m=2 s=26
